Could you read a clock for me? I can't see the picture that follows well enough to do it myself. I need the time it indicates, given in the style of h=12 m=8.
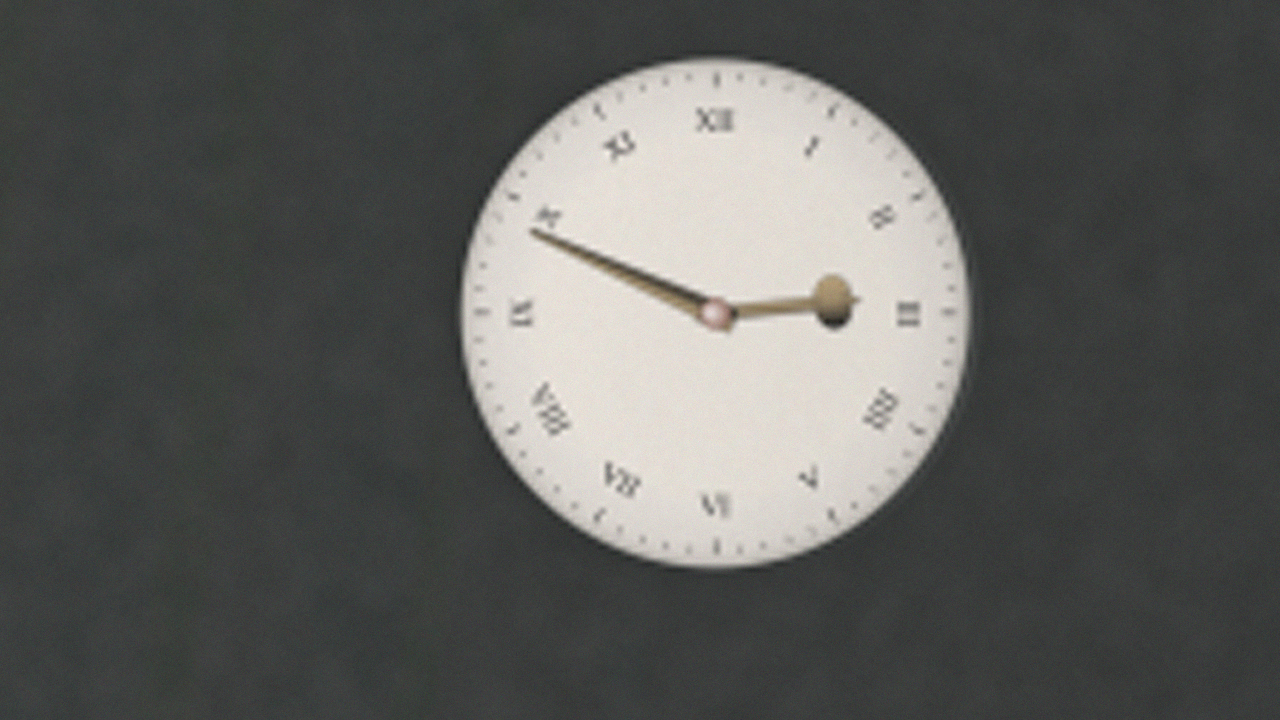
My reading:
h=2 m=49
